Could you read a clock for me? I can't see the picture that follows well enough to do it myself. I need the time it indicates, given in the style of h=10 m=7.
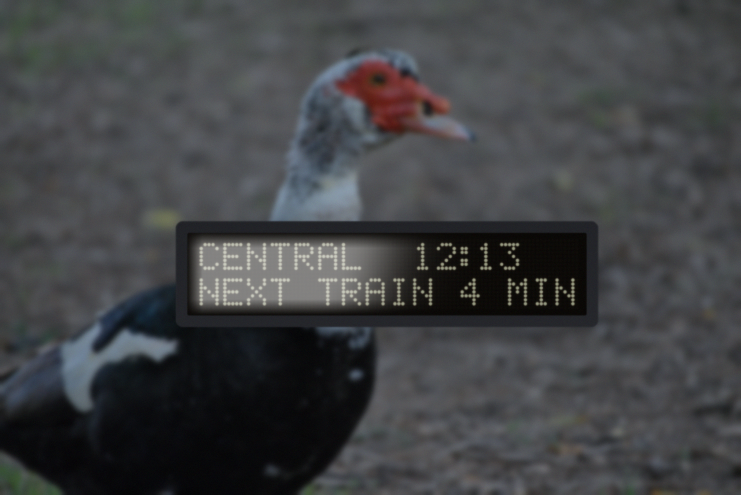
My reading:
h=12 m=13
